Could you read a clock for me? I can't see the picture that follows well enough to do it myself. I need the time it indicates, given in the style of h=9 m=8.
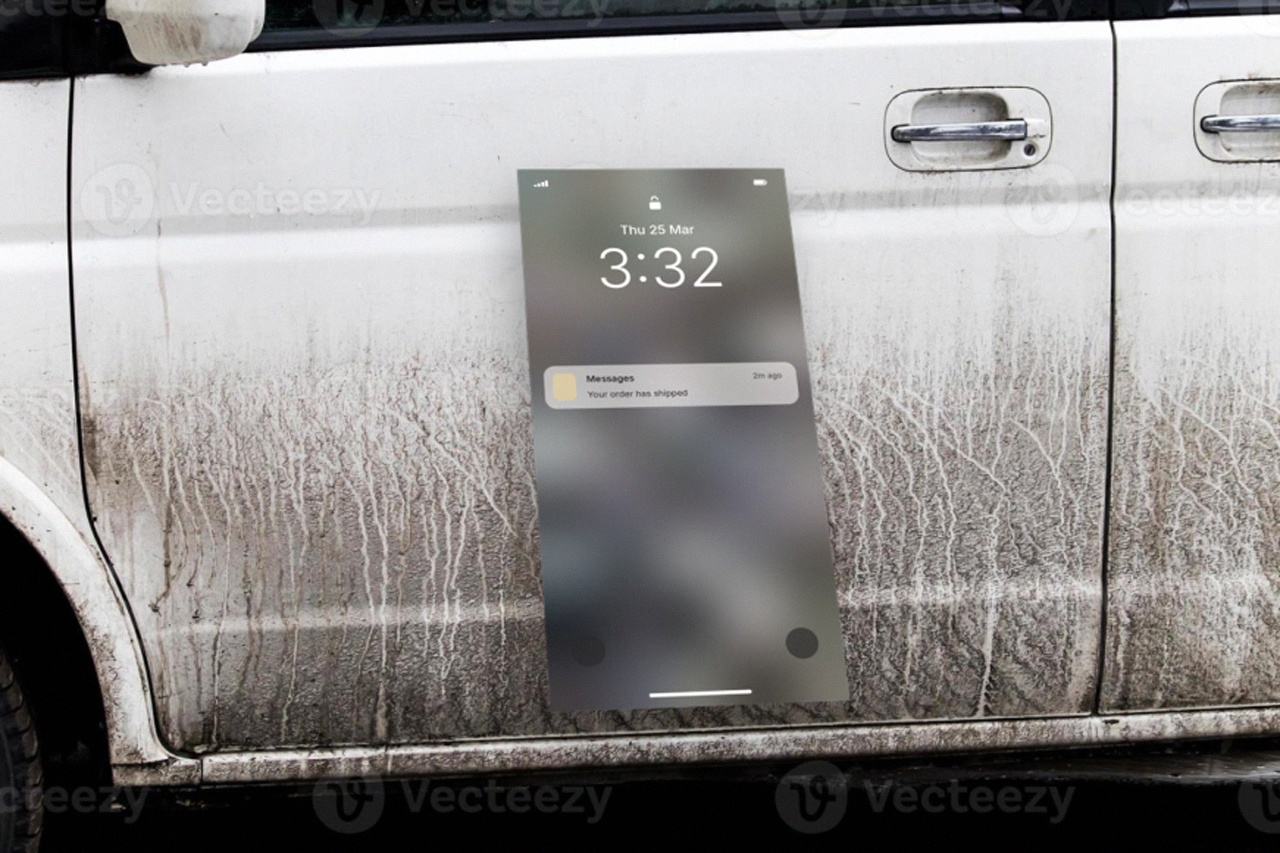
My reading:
h=3 m=32
